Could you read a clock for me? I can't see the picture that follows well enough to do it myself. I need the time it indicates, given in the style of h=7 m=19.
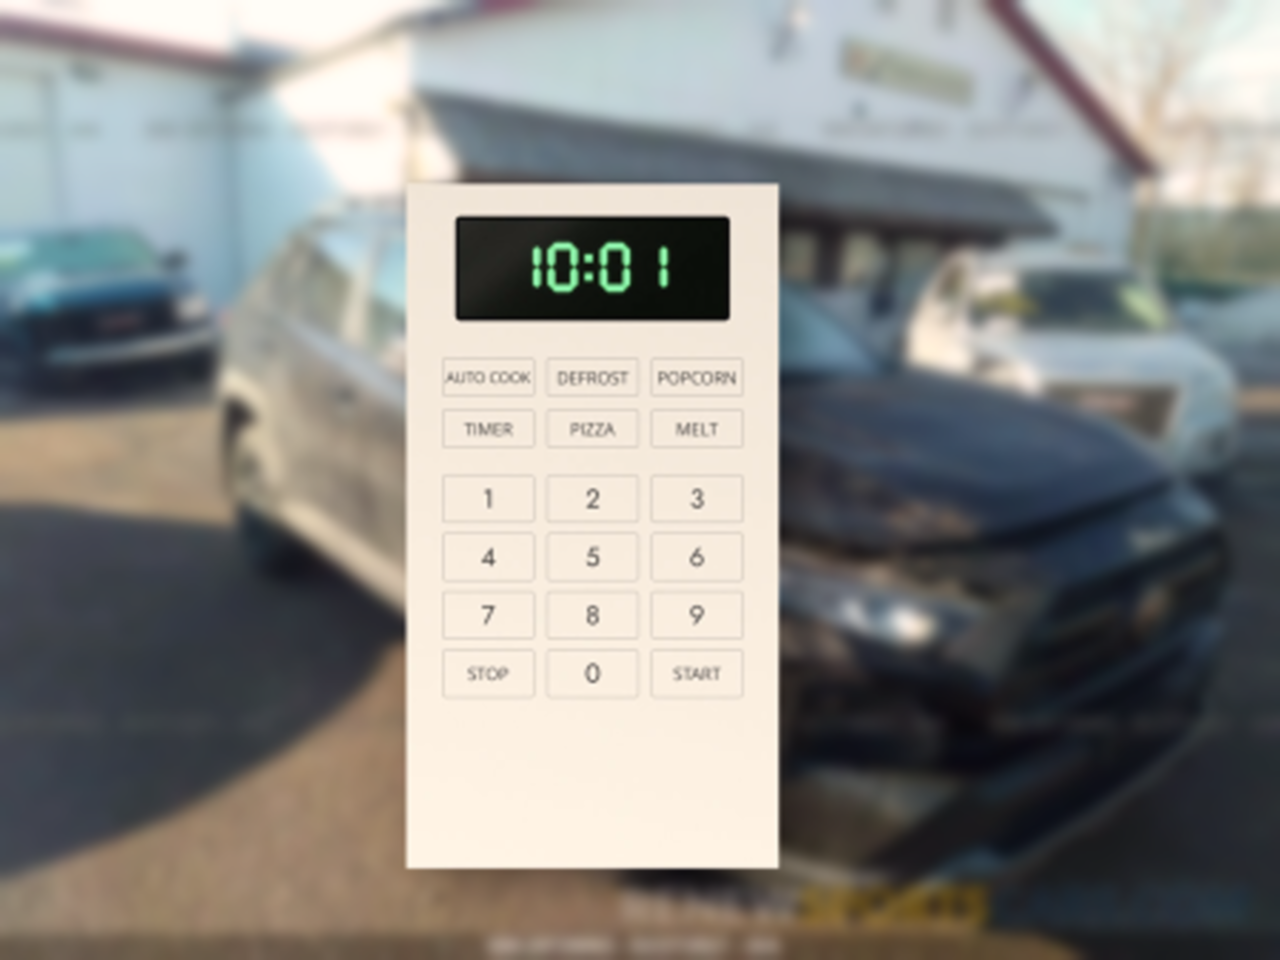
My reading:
h=10 m=1
